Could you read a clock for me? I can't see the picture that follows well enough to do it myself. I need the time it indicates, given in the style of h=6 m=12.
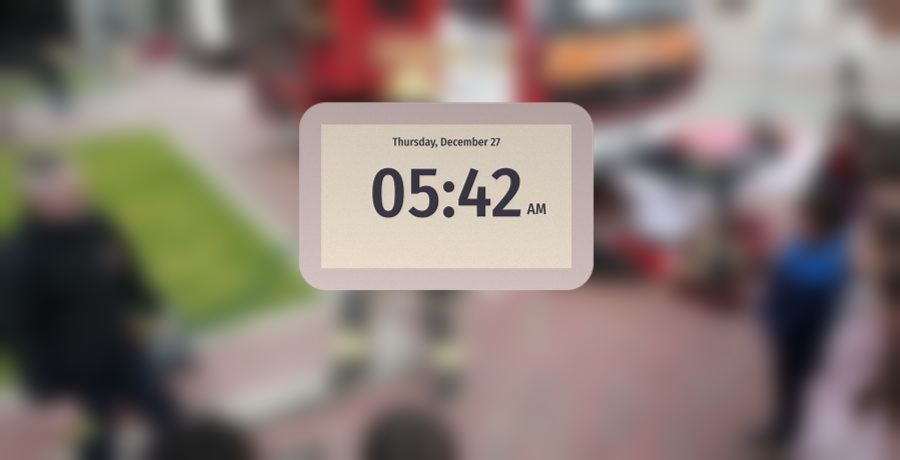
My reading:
h=5 m=42
